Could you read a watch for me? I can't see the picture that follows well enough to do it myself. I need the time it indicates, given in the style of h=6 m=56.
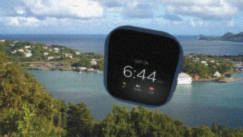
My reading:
h=6 m=44
